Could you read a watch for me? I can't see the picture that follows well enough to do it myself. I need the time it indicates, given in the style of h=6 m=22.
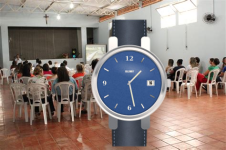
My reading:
h=1 m=28
